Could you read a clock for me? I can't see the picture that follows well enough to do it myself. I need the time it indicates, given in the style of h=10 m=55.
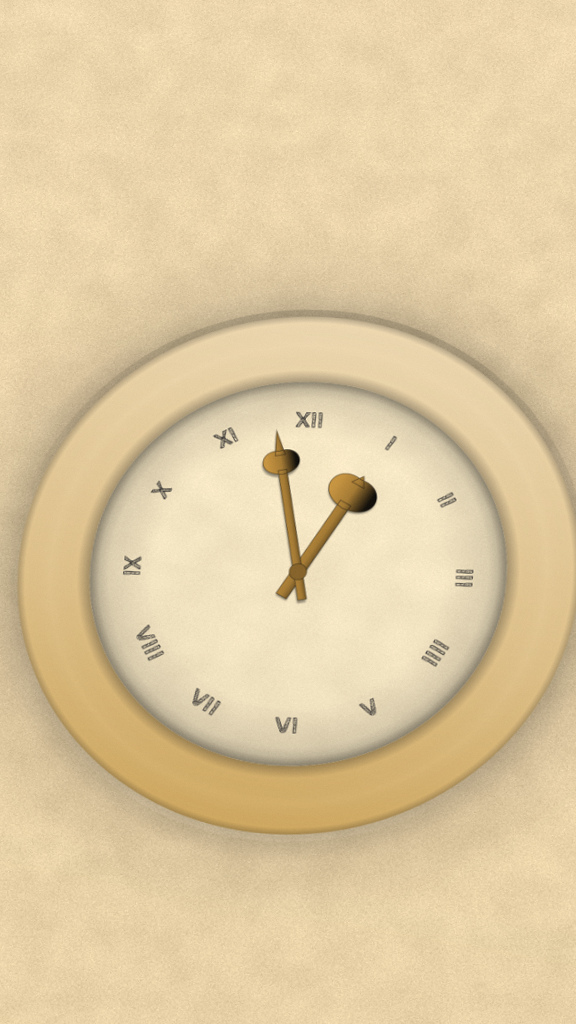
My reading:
h=12 m=58
